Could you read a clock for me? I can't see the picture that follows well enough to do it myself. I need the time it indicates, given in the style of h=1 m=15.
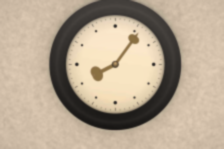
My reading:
h=8 m=6
